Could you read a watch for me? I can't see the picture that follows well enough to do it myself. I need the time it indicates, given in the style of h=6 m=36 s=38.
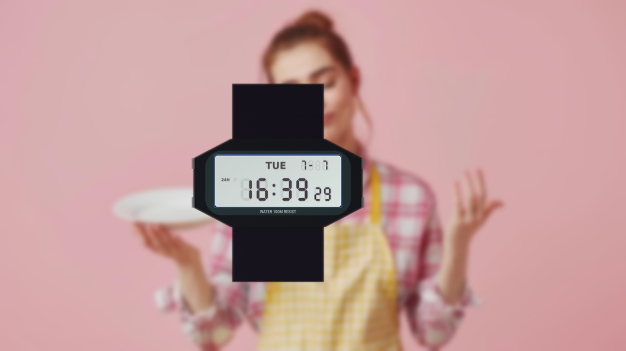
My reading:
h=16 m=39 s=29
